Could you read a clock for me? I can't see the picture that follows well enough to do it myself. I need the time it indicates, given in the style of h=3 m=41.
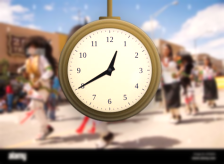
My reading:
h=12 m=40
